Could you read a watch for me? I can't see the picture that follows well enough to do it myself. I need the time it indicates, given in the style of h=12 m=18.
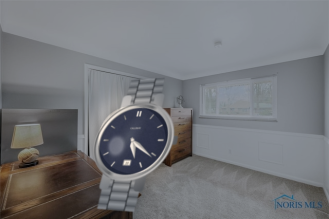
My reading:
h=5 m=21
